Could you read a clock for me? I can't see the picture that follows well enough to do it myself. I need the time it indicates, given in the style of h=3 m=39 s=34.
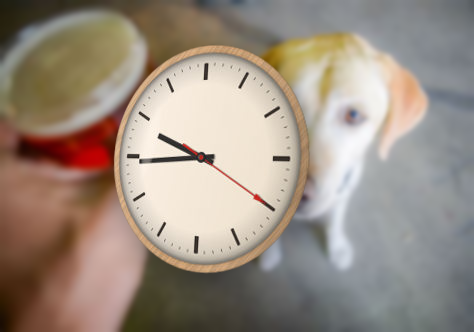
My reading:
h=9 m=44 s=20
